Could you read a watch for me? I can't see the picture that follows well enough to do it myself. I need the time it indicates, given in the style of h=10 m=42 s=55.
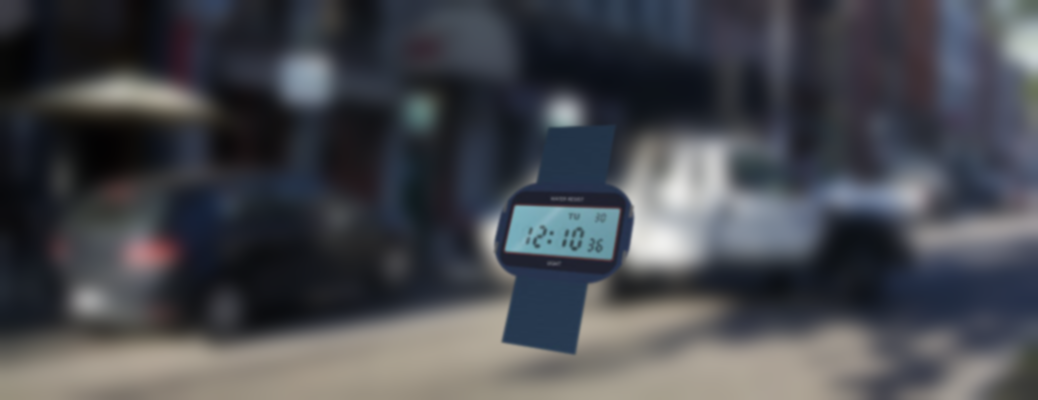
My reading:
h=12 m=10 s=36
